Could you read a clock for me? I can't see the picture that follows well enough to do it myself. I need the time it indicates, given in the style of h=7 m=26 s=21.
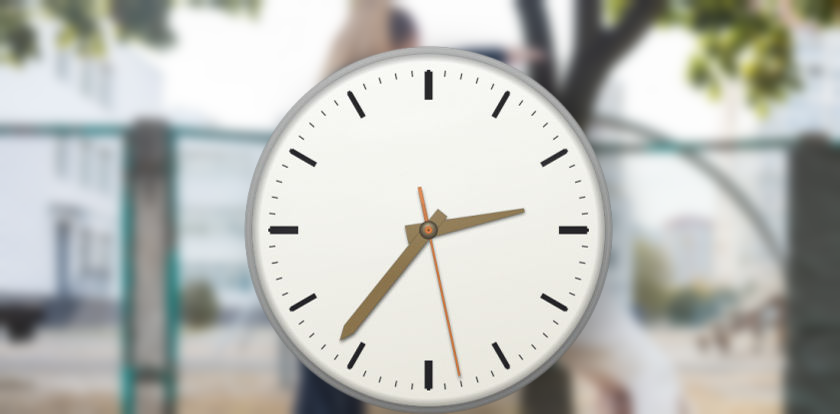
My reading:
h=2 m=36 s=28
